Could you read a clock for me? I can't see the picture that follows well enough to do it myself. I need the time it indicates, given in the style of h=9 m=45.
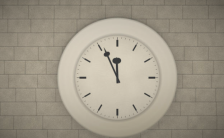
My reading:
h=11 m=56
